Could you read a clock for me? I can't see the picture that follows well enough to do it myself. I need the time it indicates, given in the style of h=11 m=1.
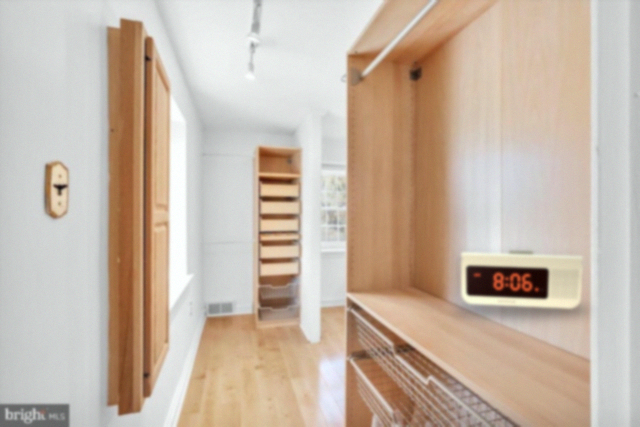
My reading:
h=8 m=6
